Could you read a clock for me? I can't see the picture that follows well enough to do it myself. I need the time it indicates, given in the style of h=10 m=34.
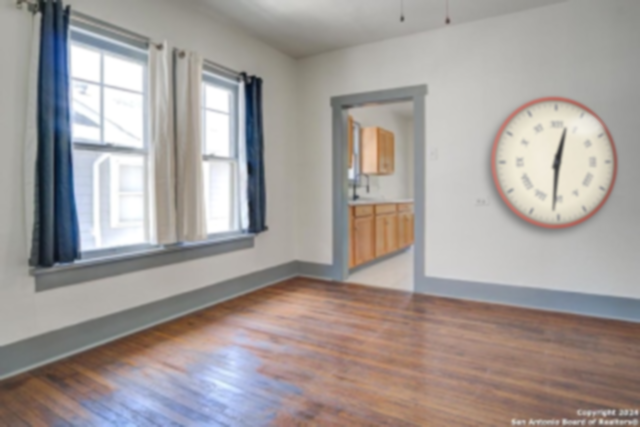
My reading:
h=12 m=31
